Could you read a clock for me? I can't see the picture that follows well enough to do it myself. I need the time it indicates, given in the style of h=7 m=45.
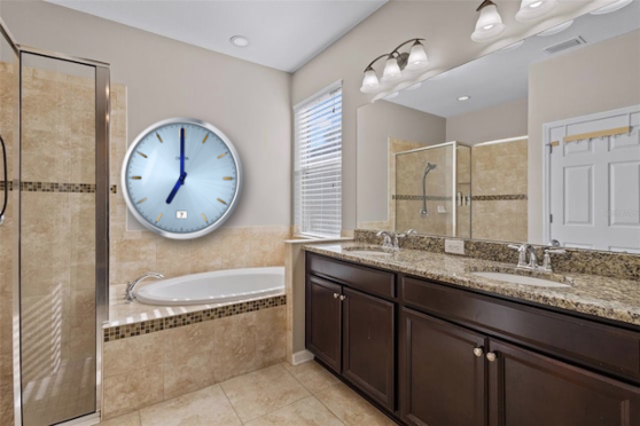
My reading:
h=7 m=0
